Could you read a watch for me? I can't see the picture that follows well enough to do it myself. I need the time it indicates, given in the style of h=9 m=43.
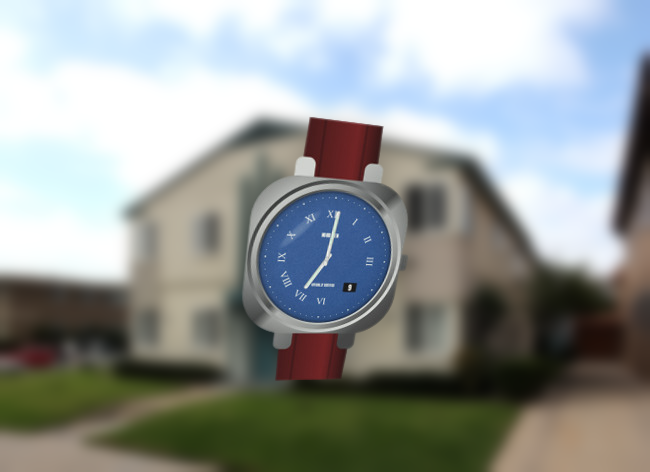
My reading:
h=7 m=1
